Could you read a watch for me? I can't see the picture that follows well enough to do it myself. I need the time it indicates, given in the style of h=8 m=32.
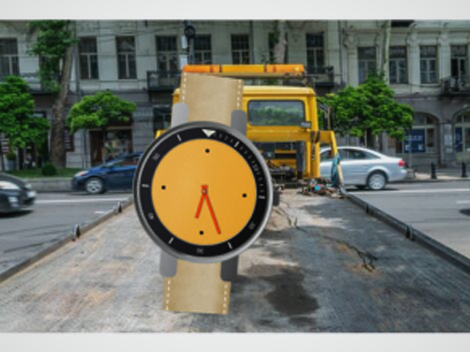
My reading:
h=6 m=26
